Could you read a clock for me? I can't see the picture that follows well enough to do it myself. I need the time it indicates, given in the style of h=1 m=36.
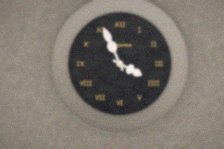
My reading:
h=3 m=56
